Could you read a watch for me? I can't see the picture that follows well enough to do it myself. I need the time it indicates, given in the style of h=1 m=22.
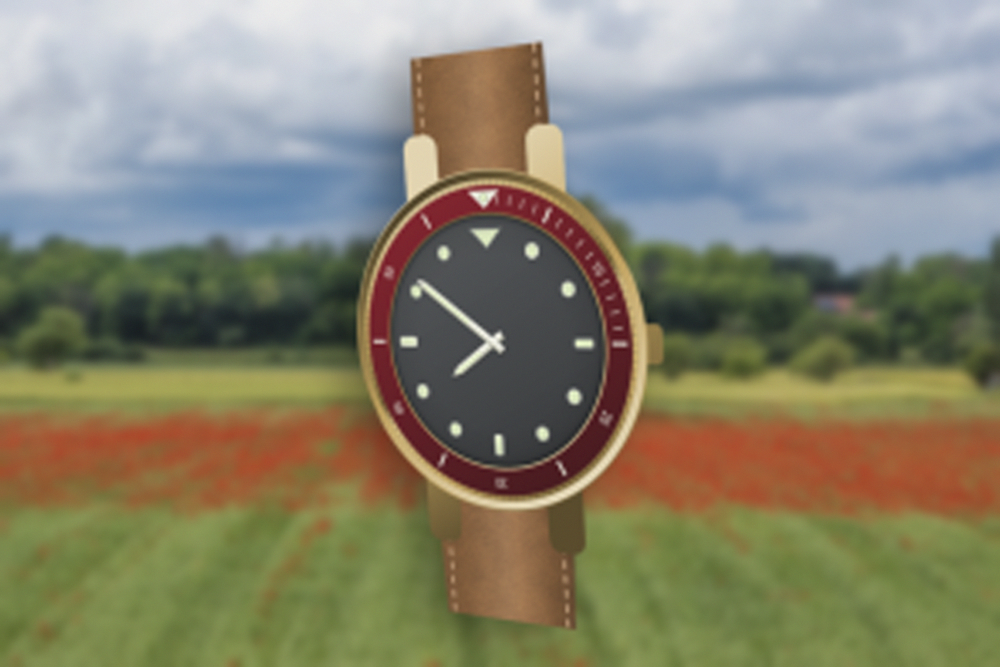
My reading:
h=7 m=51
